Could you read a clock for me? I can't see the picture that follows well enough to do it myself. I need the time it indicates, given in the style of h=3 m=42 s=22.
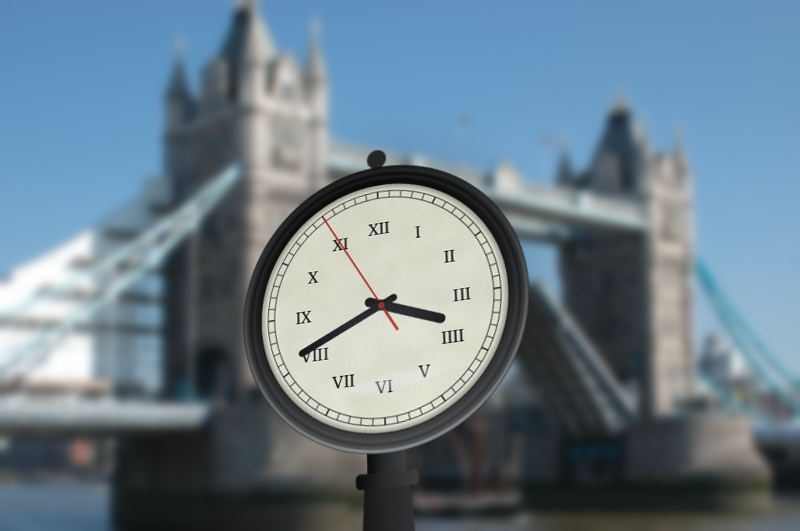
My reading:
h=3 m=40 s=55
